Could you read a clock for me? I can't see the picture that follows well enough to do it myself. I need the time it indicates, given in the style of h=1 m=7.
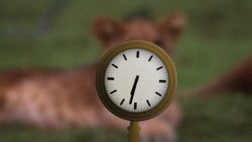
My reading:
h=6 m=32
